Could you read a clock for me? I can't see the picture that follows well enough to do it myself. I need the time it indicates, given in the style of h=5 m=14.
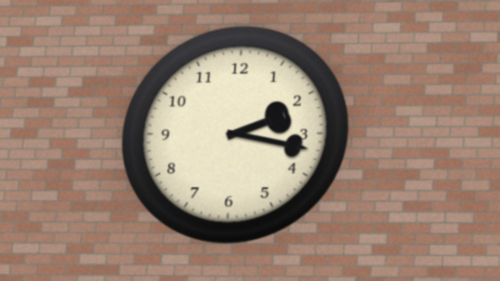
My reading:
h=2 m=17
